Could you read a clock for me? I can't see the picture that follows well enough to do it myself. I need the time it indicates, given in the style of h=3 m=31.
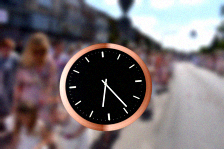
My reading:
h=6 m=24
